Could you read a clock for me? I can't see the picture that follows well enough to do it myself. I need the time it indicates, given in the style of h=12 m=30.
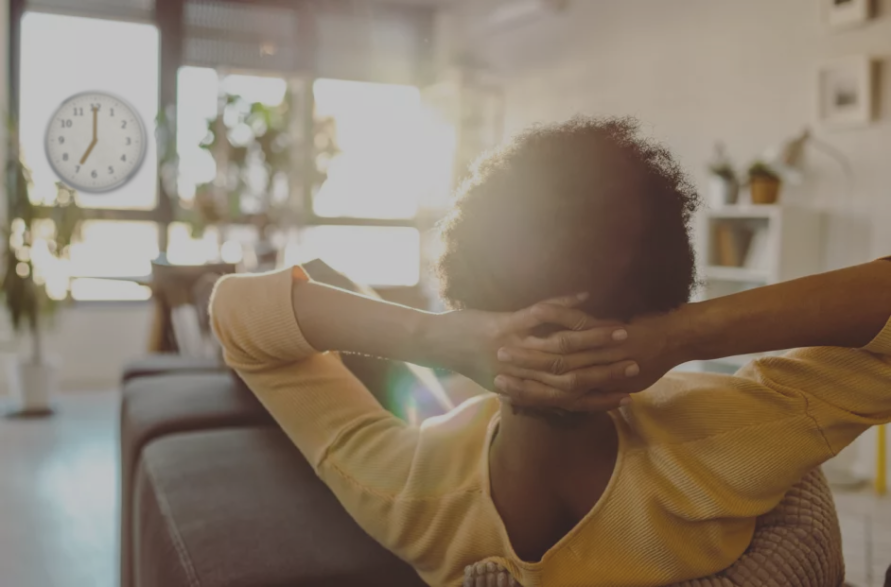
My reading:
h=7 m=0
